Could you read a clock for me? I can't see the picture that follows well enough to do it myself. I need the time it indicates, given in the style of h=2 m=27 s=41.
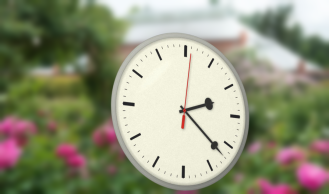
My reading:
h=2 m=22 s=1
